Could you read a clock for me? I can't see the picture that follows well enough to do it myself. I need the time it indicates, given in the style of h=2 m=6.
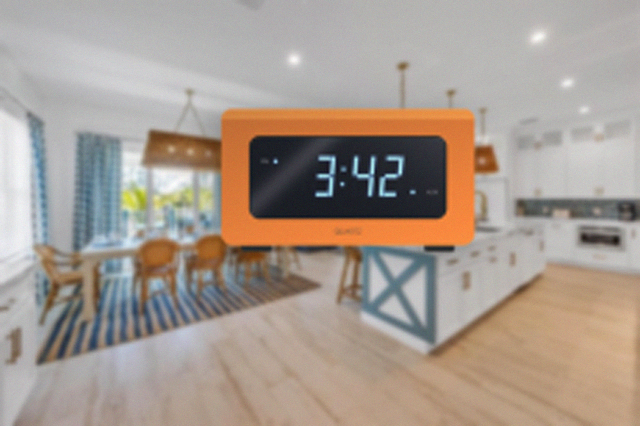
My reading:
h=3 m=42
